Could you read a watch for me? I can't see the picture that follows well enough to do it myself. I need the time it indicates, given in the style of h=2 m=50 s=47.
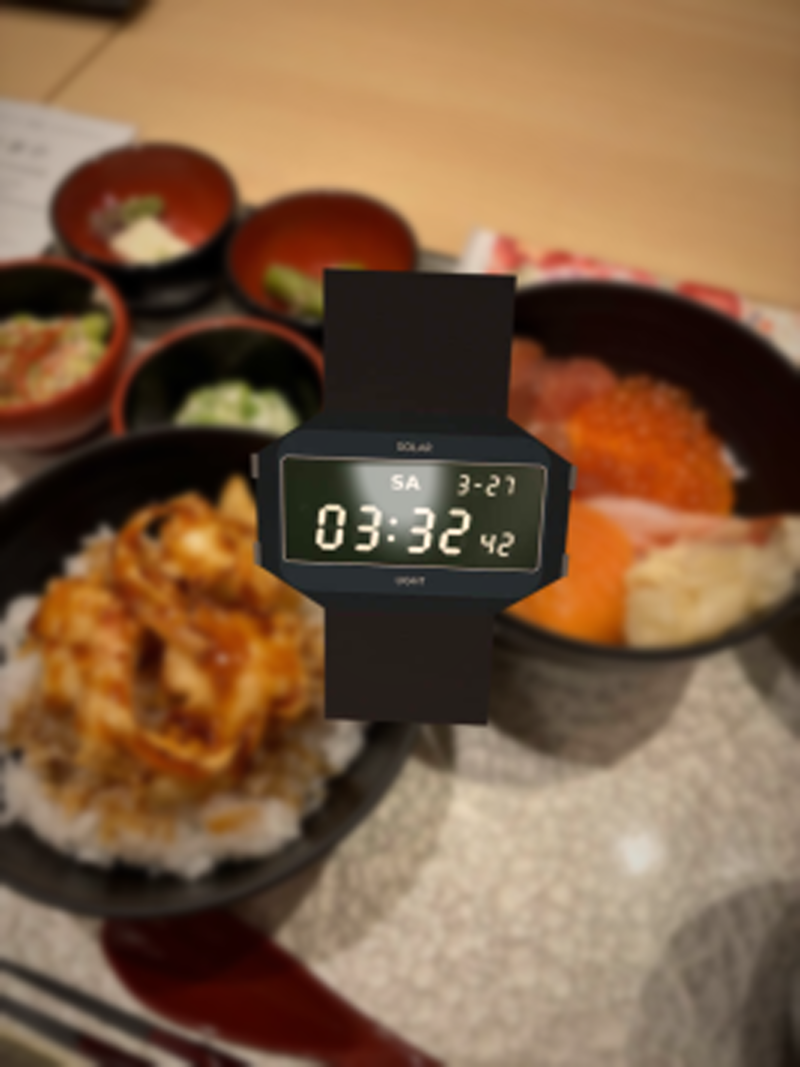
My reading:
h=3 m=32 s=42
